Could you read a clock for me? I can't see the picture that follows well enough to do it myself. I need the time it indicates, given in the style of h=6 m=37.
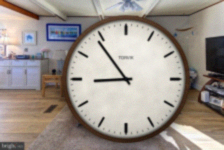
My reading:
h=8 m=54
